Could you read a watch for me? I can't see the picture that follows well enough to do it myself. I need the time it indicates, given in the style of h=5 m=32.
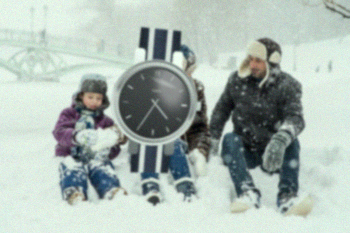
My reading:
h=4 m=35
